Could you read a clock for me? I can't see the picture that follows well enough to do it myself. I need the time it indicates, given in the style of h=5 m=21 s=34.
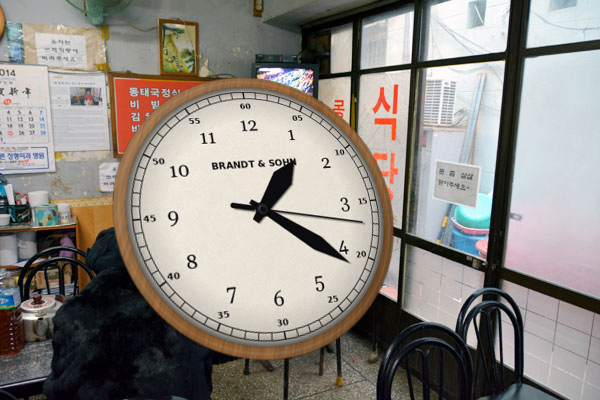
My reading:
h=1 m=21 s=17
